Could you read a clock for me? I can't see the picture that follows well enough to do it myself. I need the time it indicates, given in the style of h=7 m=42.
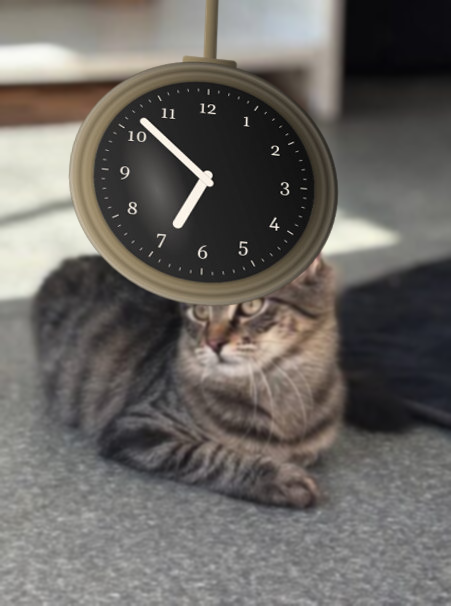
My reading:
h=6 m=52
